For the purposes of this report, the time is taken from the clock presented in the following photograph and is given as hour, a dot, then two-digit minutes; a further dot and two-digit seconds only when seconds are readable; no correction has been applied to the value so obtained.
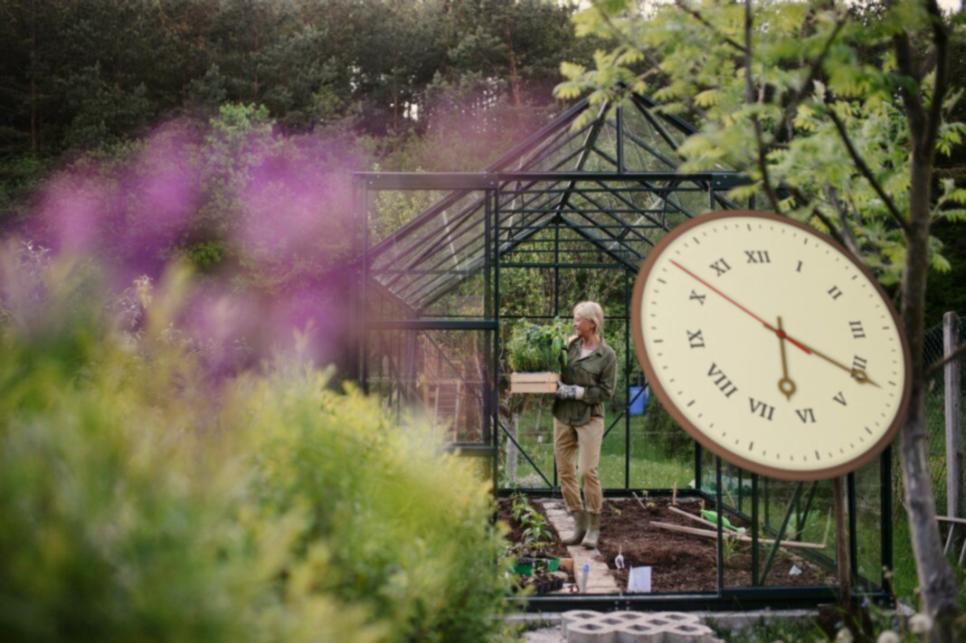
6.20.52
